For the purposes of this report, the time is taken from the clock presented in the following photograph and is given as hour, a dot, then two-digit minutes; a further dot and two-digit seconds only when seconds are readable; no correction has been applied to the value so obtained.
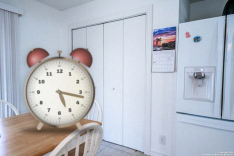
5.17
